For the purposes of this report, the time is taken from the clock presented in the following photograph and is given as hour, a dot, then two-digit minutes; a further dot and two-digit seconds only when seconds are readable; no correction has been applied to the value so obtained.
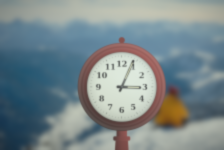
3.04
